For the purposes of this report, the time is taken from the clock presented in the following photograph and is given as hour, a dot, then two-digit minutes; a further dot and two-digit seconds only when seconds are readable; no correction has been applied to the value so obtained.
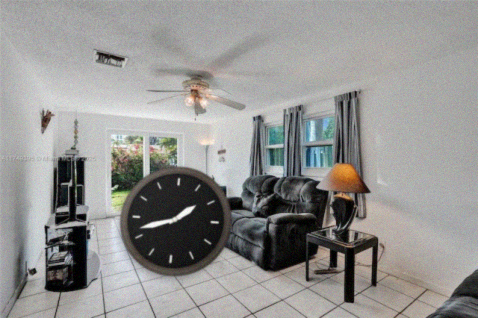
1.42
